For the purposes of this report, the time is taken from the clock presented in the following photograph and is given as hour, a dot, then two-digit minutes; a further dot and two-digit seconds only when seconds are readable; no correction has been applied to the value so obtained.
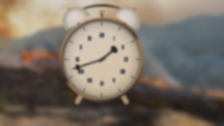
1.42
